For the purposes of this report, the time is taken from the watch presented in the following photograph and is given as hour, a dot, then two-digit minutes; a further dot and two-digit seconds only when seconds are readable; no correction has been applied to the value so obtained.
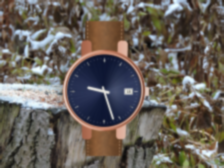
9.27
